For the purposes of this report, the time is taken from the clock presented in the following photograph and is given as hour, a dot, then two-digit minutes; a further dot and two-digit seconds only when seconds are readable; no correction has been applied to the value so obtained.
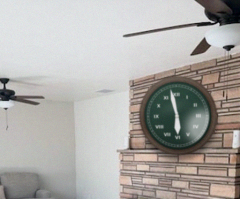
5.58
